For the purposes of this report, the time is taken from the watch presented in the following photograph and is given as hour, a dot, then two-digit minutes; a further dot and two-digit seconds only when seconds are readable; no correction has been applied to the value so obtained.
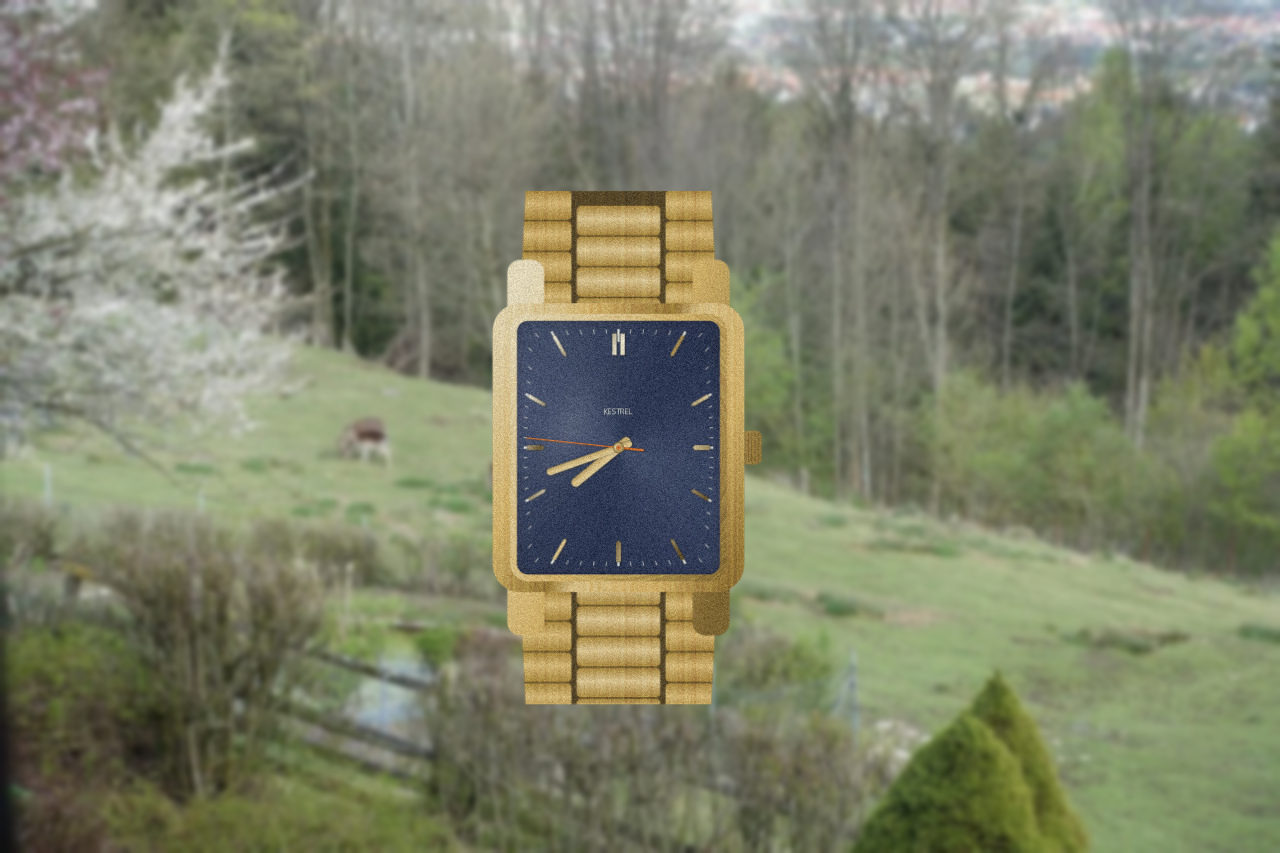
7.41.46
